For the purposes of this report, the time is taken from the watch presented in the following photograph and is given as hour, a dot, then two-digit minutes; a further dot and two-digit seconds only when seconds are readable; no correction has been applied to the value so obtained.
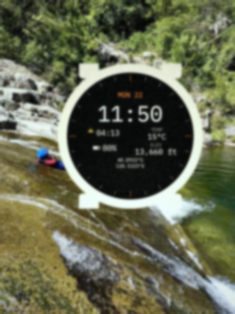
11.50
